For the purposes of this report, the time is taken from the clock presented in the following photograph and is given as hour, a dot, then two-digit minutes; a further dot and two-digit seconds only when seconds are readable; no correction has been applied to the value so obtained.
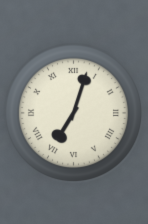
7.03
